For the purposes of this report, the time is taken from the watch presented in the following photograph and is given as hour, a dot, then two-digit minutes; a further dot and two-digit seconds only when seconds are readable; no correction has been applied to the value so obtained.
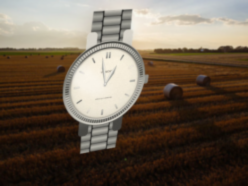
12.58
